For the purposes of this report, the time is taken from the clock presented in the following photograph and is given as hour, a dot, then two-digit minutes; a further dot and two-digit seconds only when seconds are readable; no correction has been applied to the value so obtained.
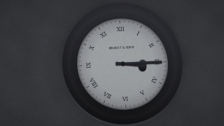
3.15
